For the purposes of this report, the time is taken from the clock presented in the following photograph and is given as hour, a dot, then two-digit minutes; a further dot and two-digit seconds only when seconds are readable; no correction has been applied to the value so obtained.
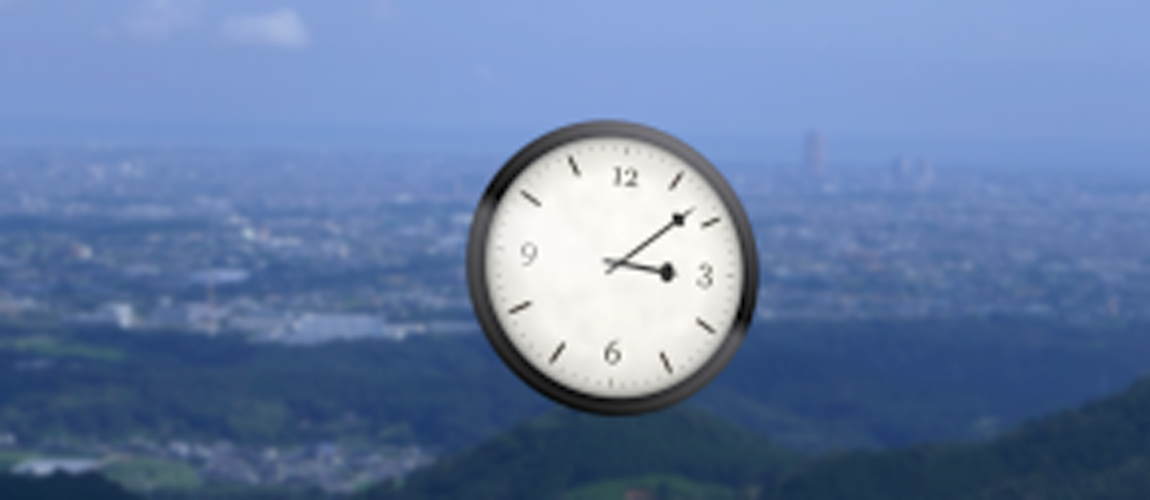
3.08
